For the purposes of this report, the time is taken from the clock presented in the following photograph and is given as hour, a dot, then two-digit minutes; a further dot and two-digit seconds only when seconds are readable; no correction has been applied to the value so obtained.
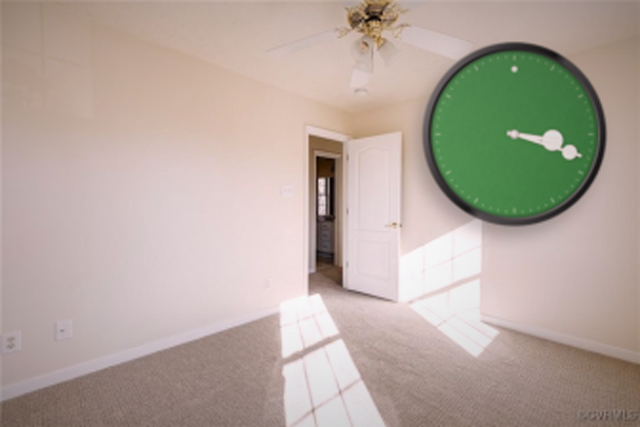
3.18
